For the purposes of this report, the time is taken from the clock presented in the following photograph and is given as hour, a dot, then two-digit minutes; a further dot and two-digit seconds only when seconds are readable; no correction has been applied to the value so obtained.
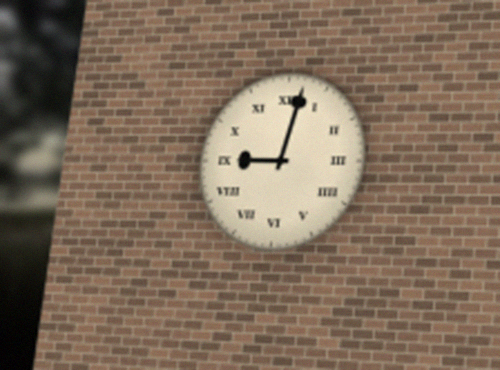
9.02
